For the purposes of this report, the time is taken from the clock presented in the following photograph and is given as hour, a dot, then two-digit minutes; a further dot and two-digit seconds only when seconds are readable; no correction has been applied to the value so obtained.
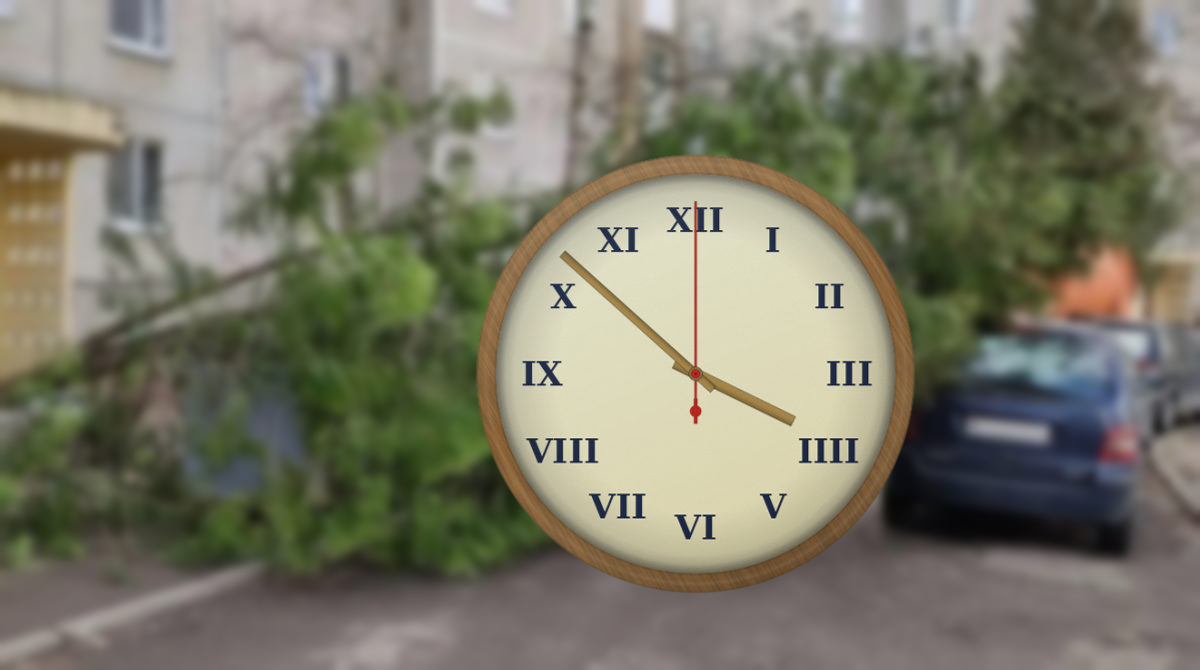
3.52.00
